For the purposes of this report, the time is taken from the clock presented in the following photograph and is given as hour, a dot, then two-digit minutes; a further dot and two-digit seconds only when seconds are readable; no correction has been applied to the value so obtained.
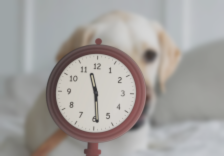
11.29
